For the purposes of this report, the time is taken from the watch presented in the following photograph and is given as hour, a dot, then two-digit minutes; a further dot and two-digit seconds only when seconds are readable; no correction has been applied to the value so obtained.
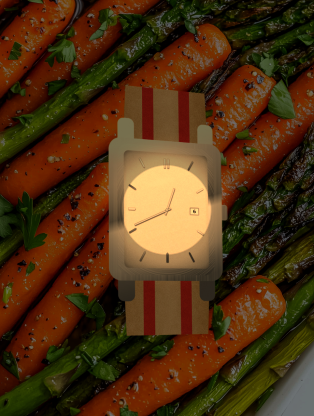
12.41
